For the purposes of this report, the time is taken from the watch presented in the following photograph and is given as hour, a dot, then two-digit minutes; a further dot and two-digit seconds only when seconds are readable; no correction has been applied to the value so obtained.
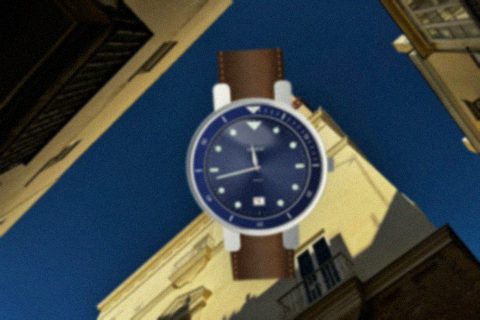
11.43
